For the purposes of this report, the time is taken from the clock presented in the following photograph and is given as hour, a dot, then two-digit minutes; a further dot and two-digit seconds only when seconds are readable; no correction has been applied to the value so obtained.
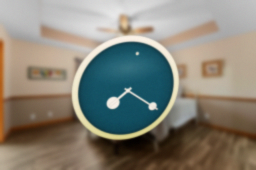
7.19
